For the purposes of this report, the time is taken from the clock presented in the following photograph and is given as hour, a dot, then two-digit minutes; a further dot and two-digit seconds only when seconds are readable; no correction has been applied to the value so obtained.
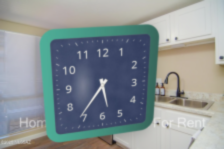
5.36
